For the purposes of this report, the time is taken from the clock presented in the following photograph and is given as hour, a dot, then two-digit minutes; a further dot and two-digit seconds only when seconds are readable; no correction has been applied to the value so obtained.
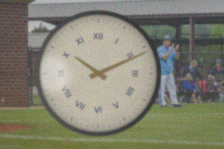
10.11
